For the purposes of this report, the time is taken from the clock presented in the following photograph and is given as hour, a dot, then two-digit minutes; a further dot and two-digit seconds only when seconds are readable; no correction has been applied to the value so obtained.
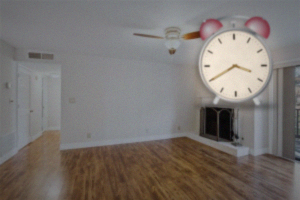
3.40
